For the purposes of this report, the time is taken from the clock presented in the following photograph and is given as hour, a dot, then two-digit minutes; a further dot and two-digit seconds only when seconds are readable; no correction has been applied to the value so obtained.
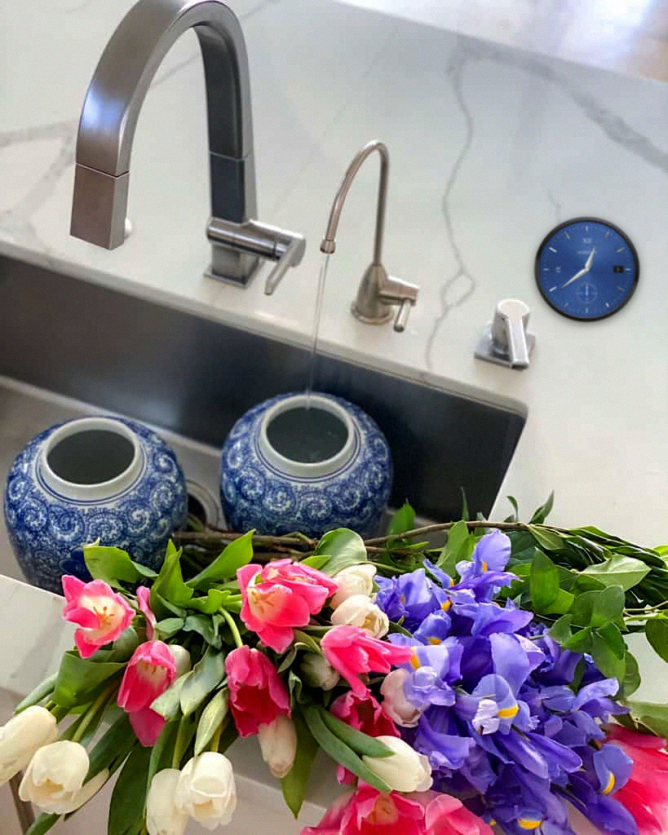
12.39
